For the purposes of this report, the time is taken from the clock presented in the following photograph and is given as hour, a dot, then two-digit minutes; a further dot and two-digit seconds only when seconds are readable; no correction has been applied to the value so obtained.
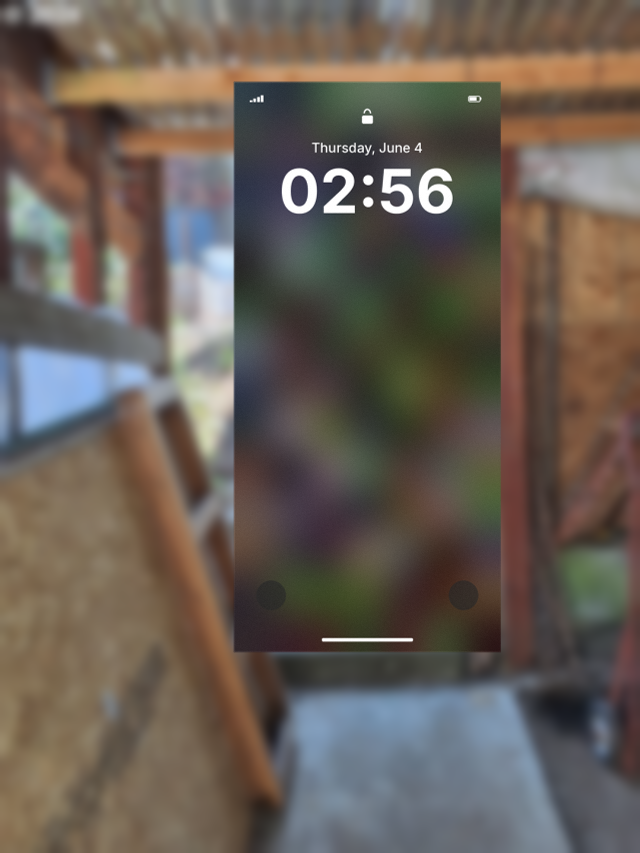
2.56
